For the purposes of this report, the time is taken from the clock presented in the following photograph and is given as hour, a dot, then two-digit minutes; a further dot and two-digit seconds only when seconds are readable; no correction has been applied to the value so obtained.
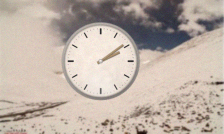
2.09
